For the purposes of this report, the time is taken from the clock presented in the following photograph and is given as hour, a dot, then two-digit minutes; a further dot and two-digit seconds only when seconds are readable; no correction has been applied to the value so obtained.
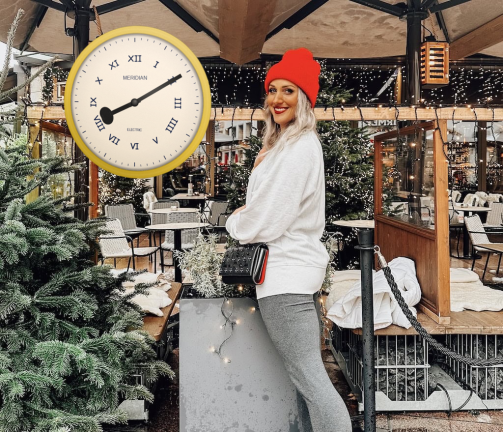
8.10
